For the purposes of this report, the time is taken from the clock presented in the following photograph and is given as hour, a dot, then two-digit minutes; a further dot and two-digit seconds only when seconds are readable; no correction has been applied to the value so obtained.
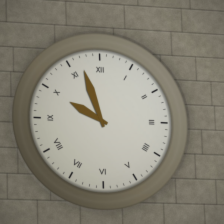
9.57
